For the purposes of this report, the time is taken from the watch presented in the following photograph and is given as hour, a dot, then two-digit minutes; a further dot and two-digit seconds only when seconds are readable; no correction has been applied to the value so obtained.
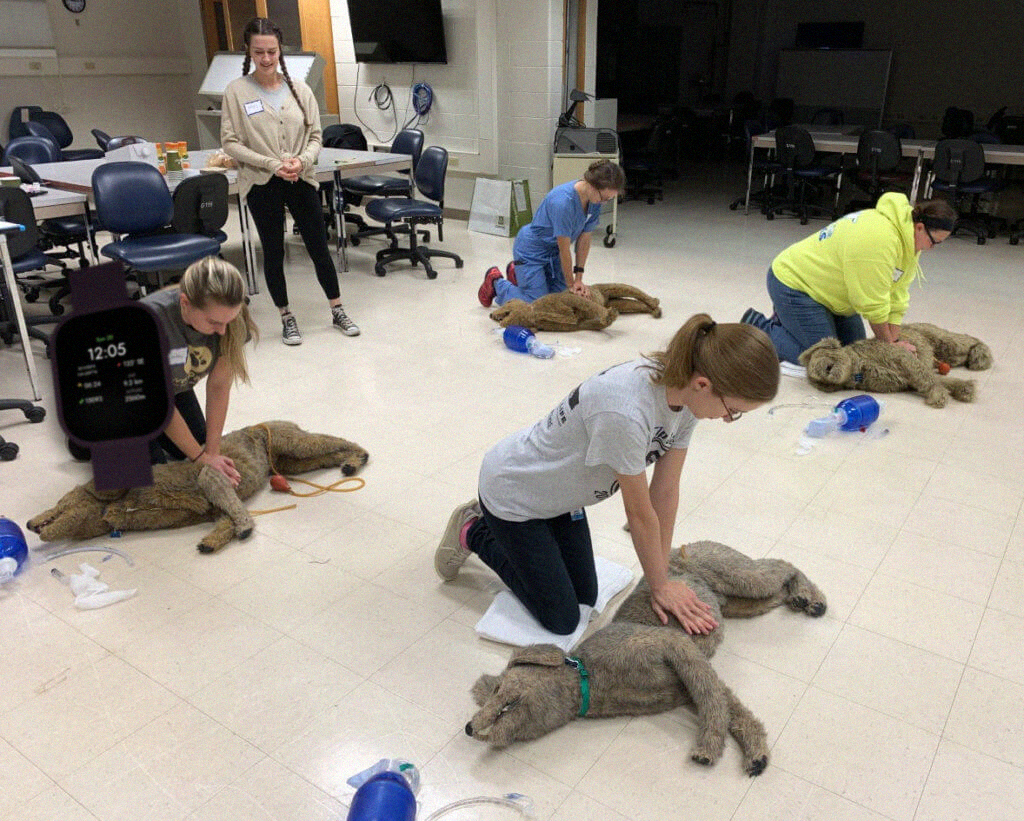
12.05
